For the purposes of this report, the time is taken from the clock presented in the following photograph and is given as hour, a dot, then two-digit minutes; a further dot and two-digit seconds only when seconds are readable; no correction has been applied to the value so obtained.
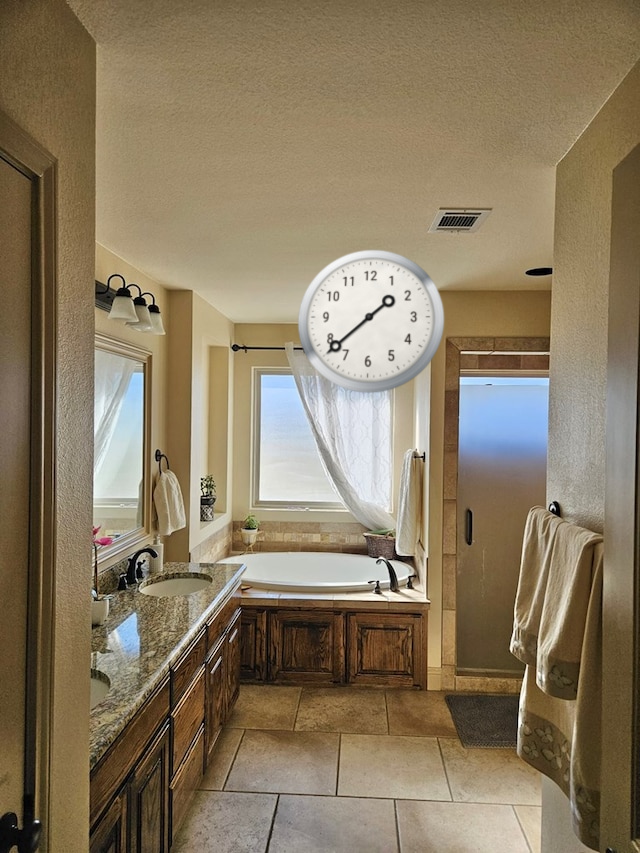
1.38
